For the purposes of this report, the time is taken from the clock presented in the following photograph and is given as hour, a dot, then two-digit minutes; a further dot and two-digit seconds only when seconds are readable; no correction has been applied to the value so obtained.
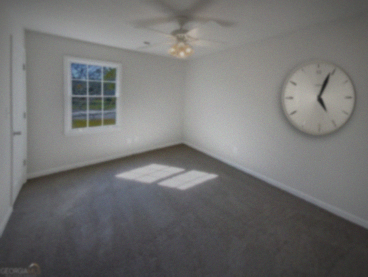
5.04
